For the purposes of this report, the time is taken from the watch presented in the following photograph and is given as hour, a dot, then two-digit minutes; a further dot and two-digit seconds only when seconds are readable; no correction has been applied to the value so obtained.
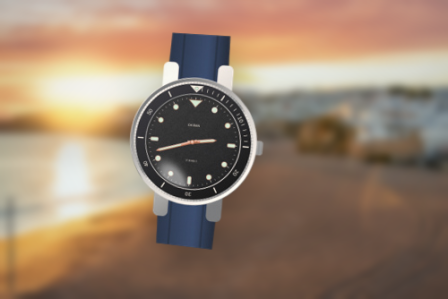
2.42
